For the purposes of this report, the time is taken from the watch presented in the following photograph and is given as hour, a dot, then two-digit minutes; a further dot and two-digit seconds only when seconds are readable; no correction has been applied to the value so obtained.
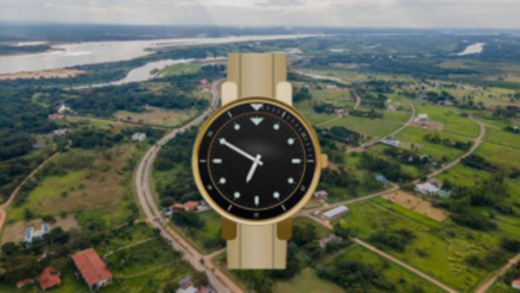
6.50
